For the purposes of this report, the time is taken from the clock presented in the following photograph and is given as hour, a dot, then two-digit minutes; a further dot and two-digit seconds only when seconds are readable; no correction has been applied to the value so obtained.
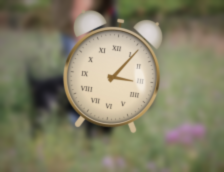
3.06
